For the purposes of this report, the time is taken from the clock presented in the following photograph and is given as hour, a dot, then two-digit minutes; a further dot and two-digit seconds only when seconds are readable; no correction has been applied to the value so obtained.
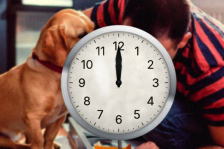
12.00
